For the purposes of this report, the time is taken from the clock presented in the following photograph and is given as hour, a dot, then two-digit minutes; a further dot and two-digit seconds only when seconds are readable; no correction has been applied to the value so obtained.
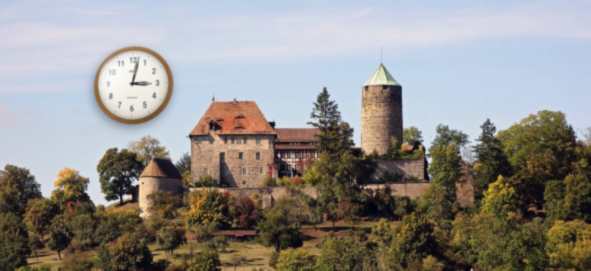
3.02
